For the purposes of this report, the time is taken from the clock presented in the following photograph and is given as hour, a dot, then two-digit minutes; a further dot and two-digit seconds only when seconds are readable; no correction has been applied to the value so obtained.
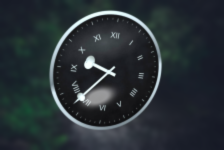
9.37
